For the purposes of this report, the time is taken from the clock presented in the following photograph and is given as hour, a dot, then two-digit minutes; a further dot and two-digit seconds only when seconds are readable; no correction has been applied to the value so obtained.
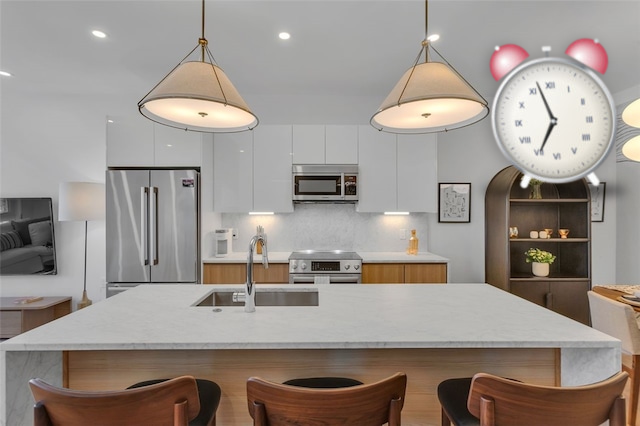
6.57
